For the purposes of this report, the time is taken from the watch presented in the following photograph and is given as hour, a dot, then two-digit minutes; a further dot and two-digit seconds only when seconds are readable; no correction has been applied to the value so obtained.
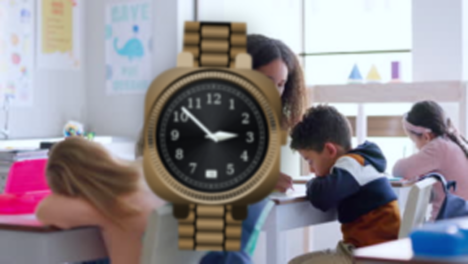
2.52
